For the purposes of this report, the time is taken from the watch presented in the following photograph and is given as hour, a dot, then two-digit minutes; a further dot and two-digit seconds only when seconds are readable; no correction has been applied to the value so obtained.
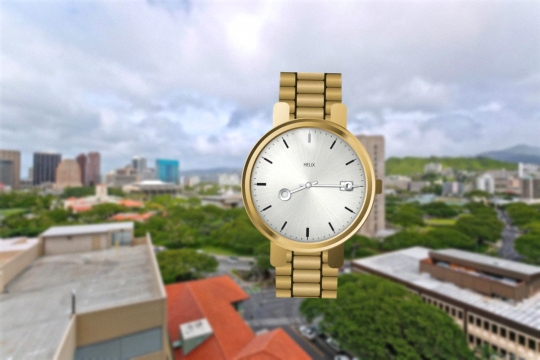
8.15
